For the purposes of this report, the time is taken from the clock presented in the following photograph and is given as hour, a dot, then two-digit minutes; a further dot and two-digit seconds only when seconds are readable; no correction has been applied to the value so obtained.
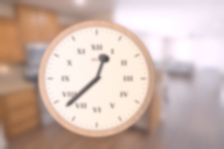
12.38
